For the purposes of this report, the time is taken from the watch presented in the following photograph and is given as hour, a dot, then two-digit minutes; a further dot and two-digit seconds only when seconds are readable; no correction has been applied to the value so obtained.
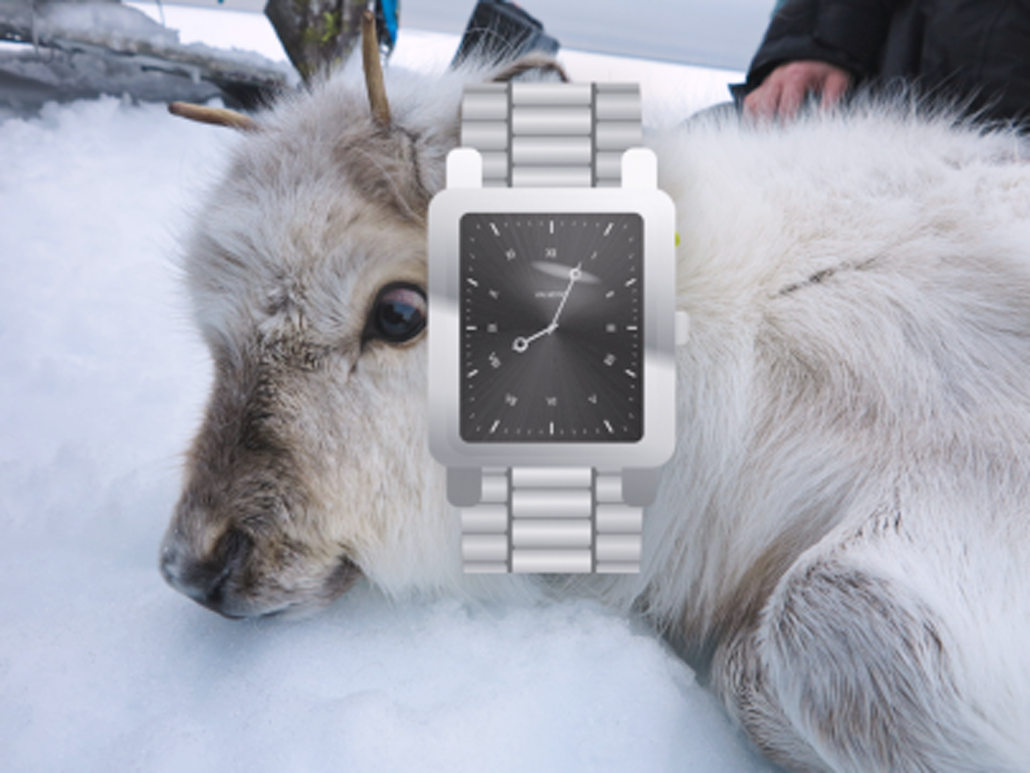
8.04
